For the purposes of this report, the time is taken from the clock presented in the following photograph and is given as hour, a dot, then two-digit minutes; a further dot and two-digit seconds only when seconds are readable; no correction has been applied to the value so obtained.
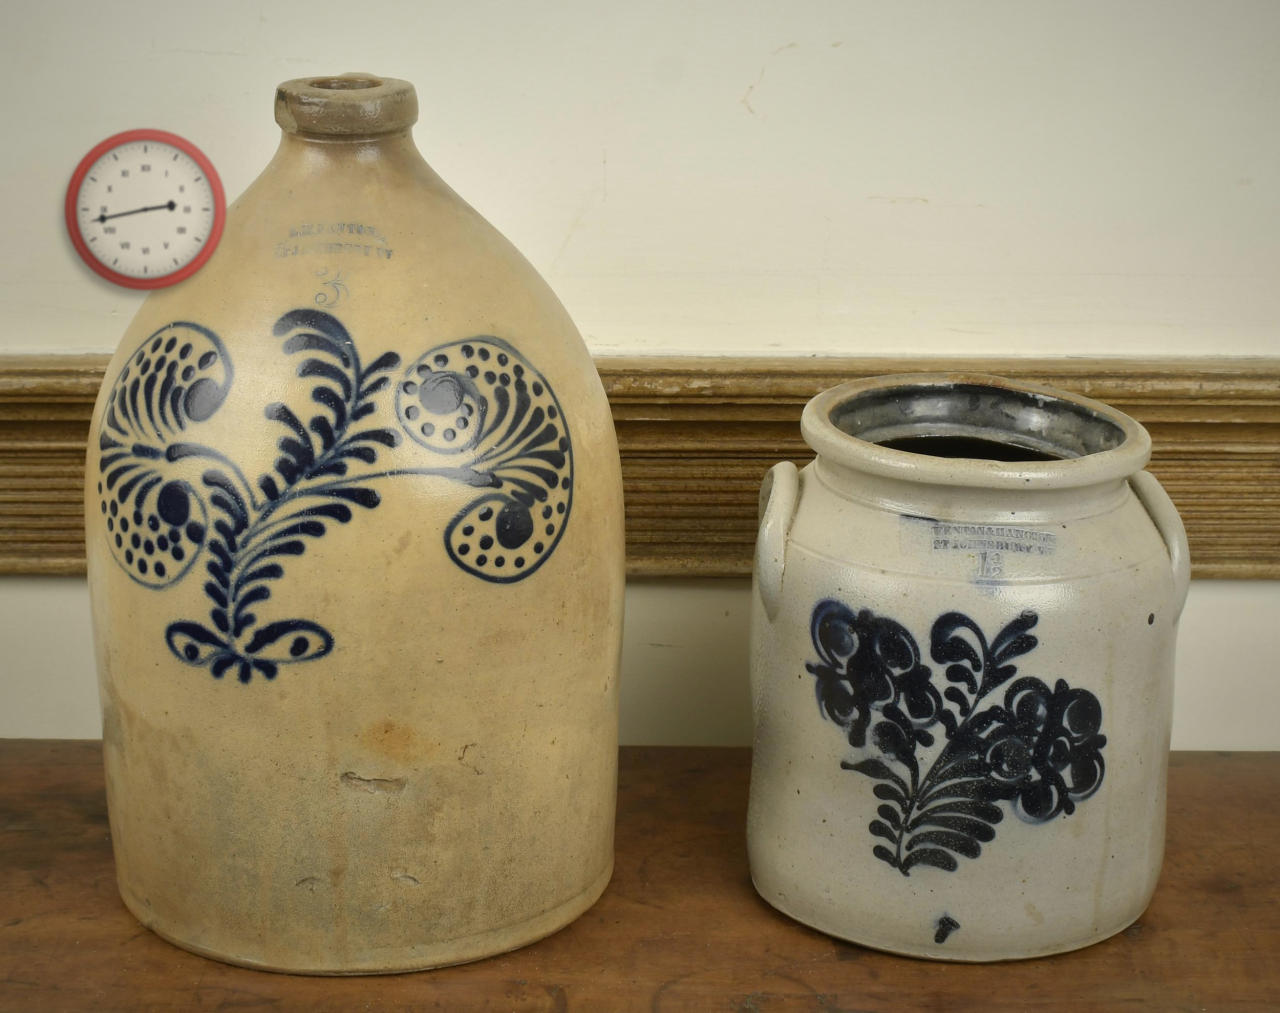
2.43
